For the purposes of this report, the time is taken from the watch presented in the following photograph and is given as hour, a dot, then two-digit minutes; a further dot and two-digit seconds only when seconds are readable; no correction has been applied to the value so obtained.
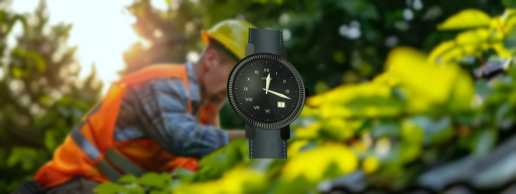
12.18
